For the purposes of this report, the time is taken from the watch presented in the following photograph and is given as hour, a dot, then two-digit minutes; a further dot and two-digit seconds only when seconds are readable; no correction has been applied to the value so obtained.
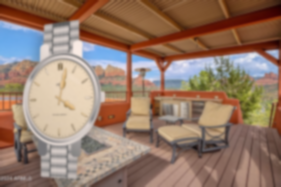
4.02
